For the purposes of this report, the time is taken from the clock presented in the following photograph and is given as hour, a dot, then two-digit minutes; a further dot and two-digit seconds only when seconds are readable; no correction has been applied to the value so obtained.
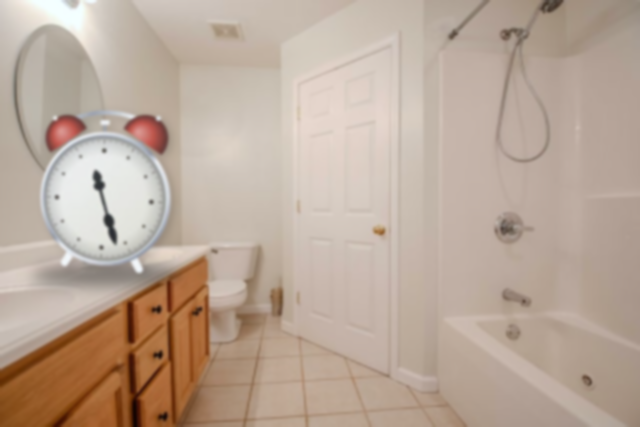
11.27
